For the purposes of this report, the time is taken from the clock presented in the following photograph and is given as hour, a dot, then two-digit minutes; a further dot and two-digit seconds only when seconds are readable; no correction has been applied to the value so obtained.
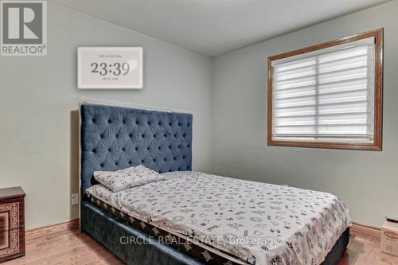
23.39
